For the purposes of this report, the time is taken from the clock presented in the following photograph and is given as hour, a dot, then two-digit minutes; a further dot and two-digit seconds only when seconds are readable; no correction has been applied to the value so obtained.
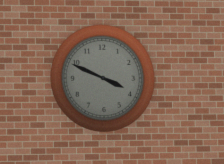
3.49
